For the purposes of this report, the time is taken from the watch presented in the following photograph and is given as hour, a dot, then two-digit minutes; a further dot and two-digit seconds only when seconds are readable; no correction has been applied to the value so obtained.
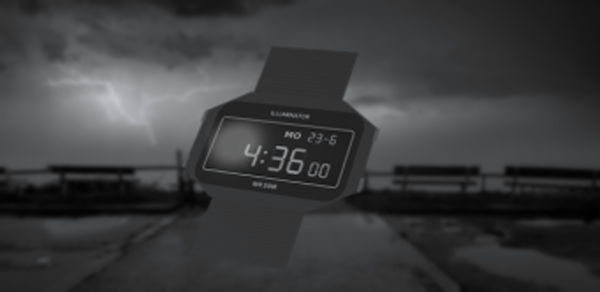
4.36.00
